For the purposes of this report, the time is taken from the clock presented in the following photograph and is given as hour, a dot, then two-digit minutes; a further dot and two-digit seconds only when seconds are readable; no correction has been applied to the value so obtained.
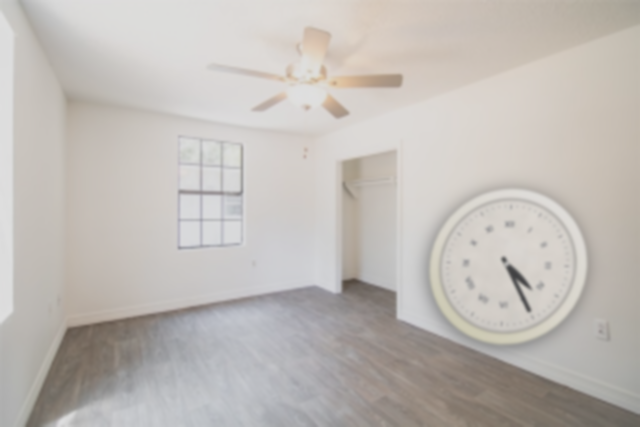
4.25
